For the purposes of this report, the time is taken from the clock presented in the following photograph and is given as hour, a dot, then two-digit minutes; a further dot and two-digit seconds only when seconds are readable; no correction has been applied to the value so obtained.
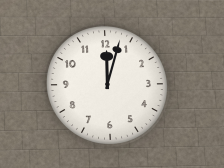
12.03
